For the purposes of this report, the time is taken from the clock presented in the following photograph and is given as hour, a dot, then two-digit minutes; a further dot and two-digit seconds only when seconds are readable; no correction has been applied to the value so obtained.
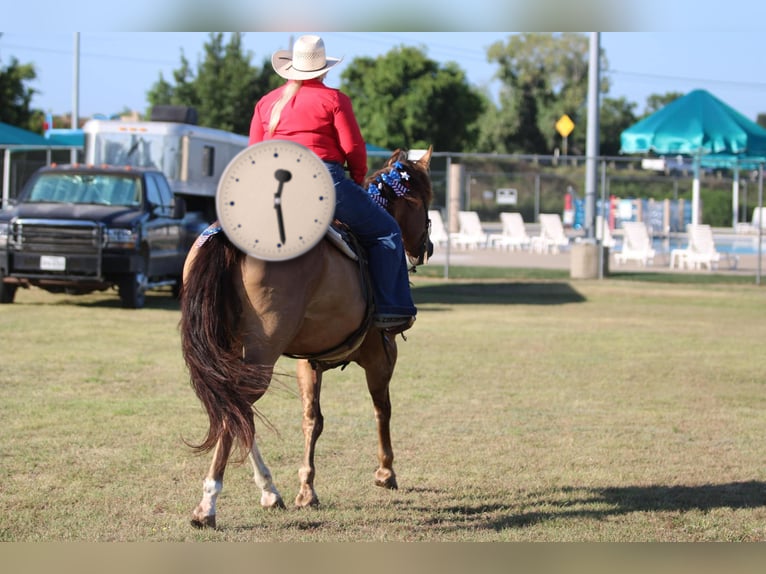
12.29
